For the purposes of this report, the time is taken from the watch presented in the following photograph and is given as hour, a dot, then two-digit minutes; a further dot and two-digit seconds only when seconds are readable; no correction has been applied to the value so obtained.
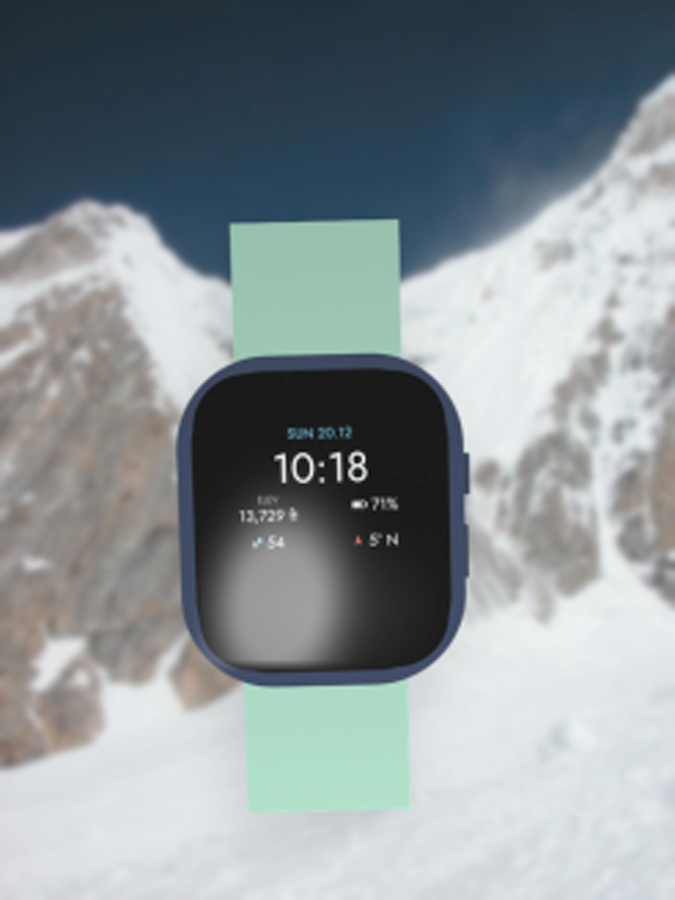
10.18
